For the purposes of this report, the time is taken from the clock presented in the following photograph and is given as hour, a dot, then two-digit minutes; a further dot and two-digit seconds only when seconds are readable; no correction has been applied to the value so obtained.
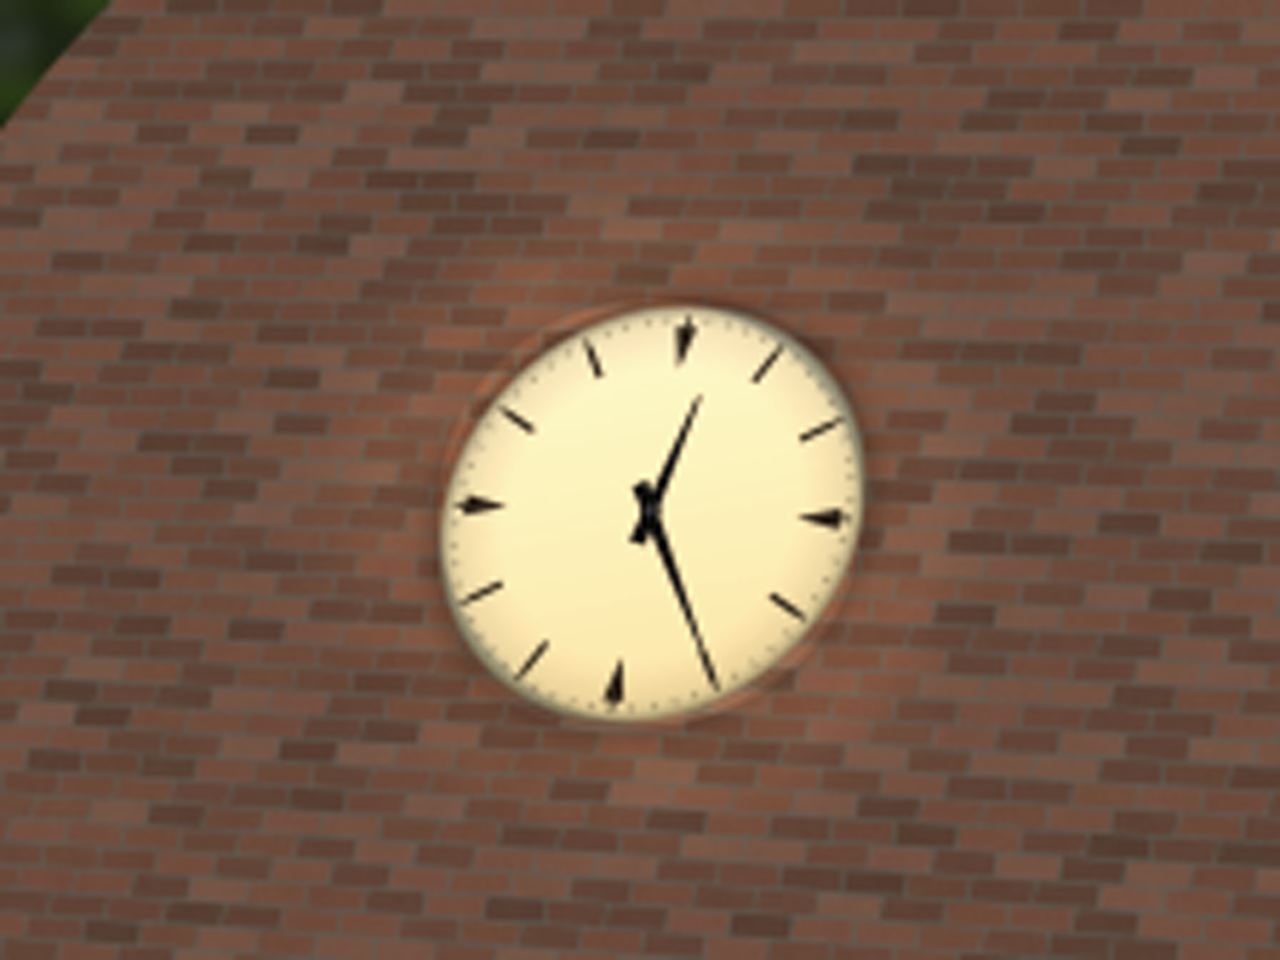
12.25
